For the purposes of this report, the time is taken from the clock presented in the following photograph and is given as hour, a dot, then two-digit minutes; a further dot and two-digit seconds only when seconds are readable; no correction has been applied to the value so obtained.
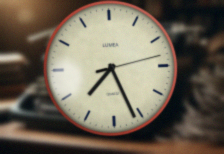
7.26.13
